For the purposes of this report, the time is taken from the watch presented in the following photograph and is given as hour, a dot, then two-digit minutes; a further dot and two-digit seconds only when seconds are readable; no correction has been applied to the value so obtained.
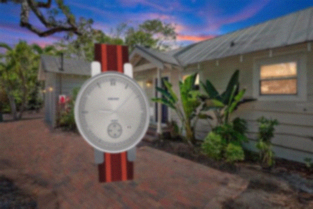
9.08
